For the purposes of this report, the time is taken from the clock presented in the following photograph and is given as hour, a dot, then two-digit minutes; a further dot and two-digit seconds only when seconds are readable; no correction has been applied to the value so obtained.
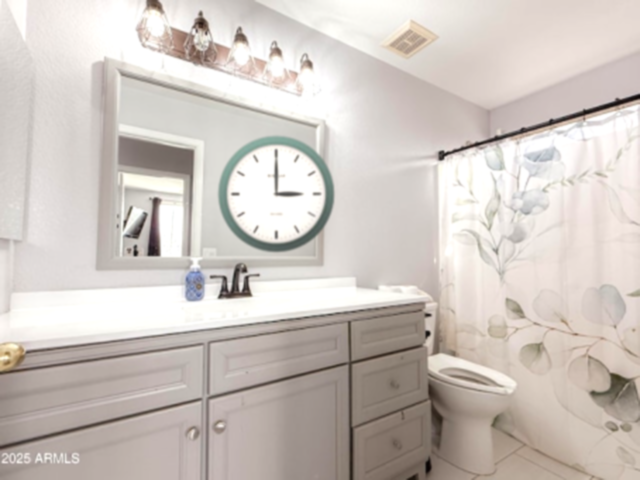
3.00
